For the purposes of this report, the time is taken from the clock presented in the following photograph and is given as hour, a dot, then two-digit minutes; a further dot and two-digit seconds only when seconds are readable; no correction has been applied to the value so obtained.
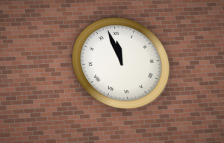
11.58
